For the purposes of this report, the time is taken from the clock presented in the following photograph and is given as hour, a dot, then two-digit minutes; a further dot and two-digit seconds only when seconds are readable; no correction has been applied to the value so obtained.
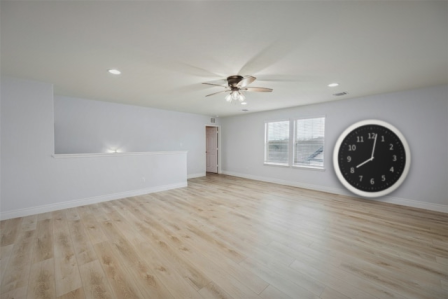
8.02
